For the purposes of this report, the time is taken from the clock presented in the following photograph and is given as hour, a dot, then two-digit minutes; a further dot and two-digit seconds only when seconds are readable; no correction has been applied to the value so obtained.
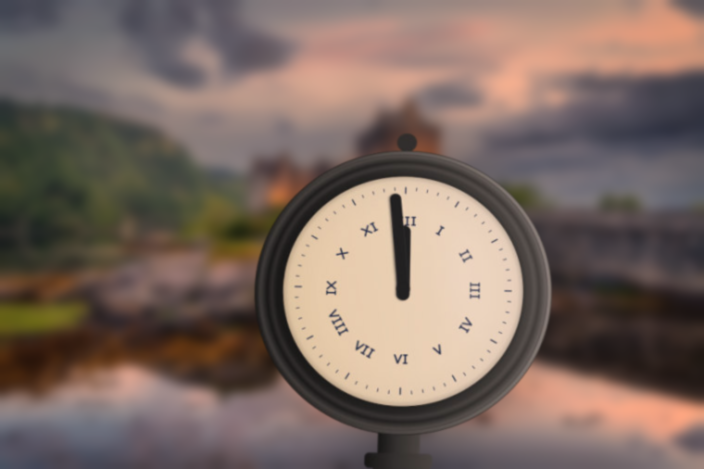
11.59
